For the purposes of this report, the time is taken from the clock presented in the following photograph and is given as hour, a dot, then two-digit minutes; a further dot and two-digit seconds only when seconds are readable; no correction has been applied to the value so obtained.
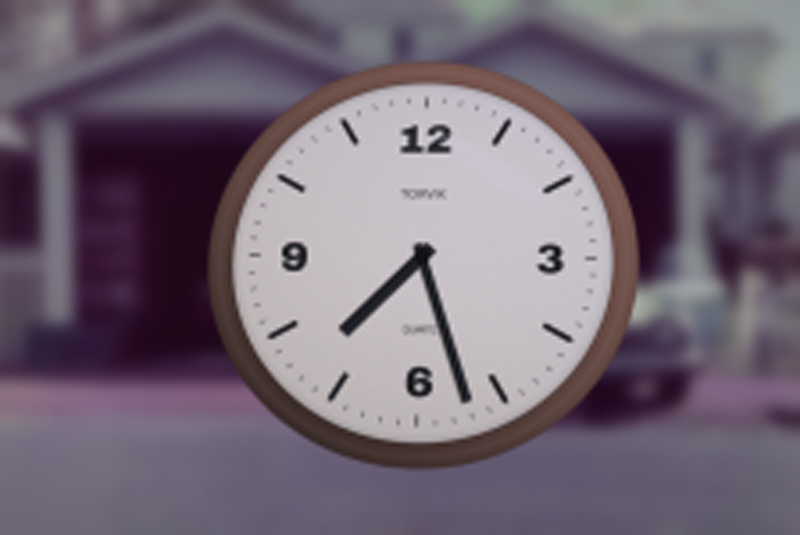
7.27
